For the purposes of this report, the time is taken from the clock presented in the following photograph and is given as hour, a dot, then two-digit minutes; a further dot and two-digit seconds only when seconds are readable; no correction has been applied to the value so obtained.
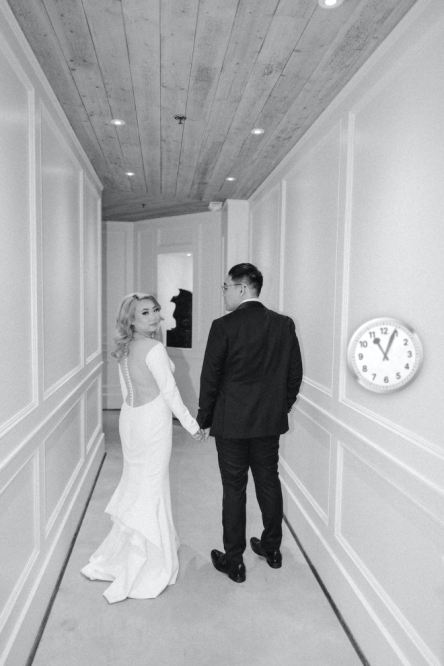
11.04
